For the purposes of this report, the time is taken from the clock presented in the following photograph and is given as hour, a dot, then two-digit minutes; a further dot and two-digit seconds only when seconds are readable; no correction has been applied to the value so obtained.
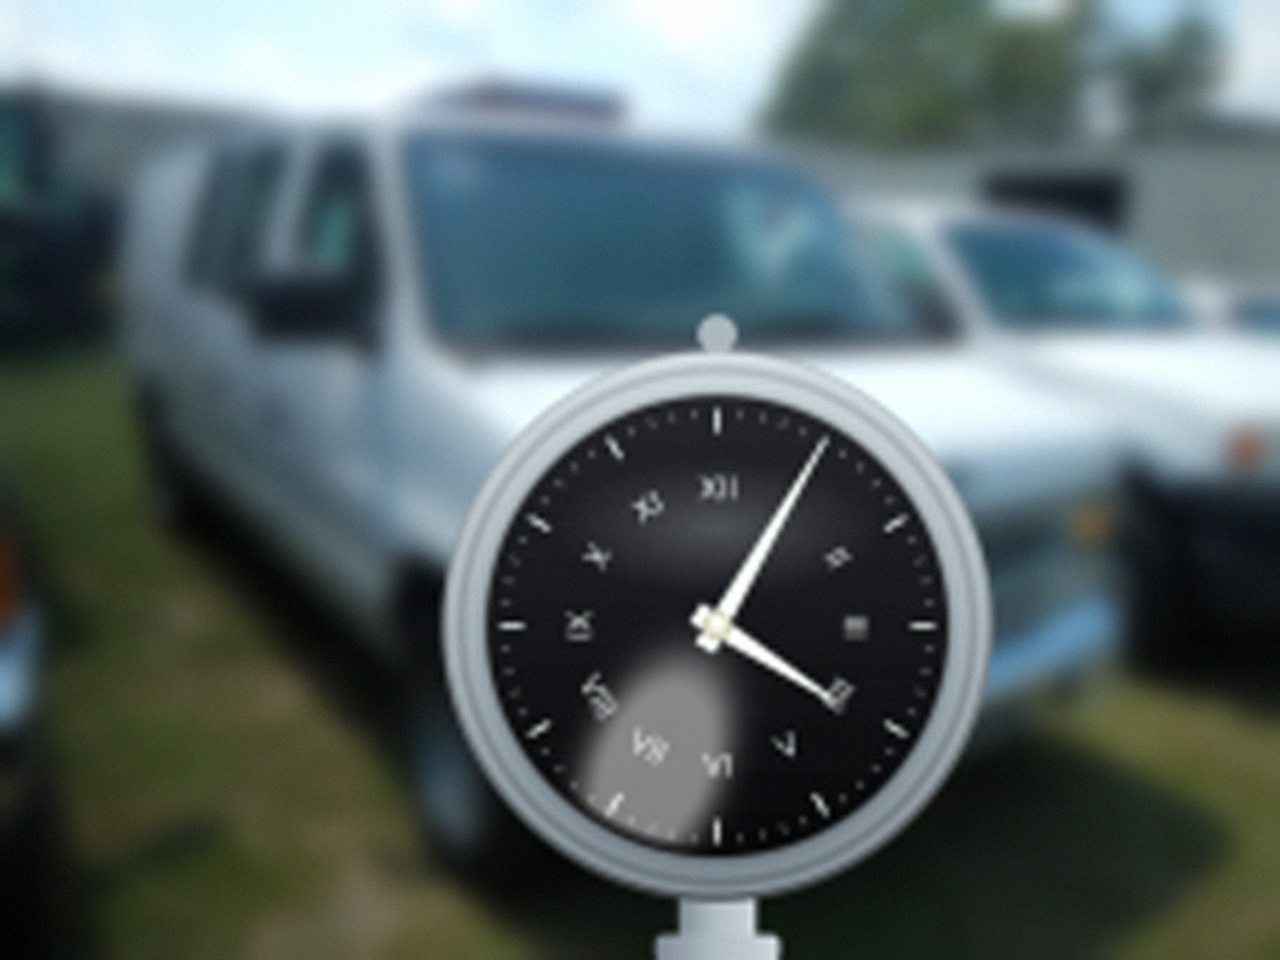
4.05
